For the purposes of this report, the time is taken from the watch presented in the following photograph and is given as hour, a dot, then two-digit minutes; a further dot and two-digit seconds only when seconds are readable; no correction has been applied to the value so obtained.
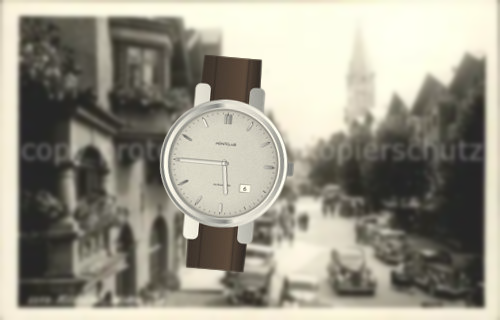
5.45
